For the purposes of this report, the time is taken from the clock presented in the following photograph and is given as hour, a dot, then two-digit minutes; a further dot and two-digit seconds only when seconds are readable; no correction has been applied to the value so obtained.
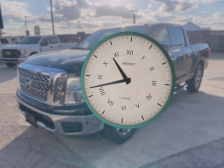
10.42
